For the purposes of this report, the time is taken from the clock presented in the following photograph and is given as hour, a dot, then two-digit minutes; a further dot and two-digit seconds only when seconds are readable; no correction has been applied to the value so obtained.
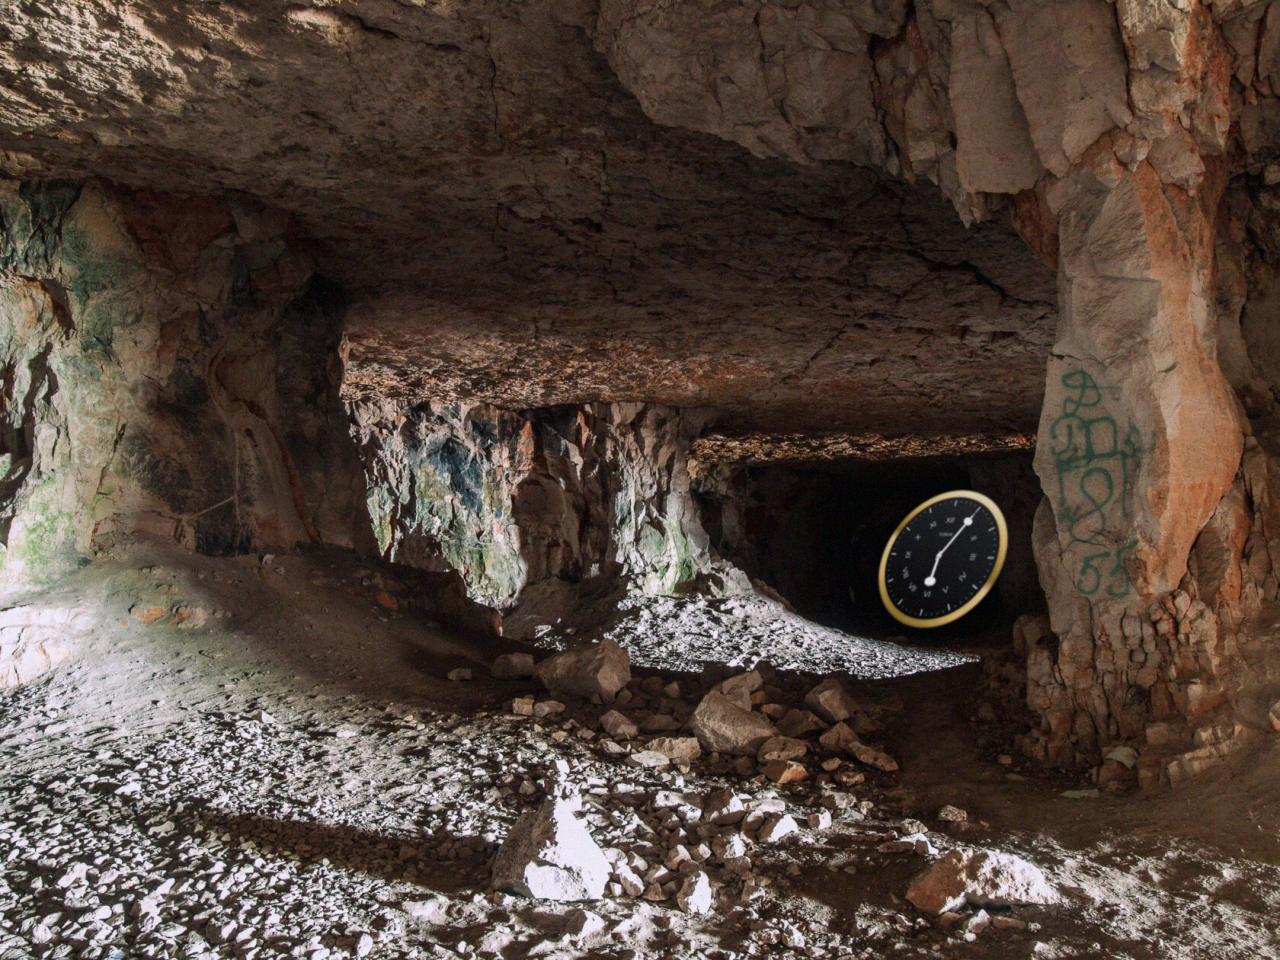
6.05
